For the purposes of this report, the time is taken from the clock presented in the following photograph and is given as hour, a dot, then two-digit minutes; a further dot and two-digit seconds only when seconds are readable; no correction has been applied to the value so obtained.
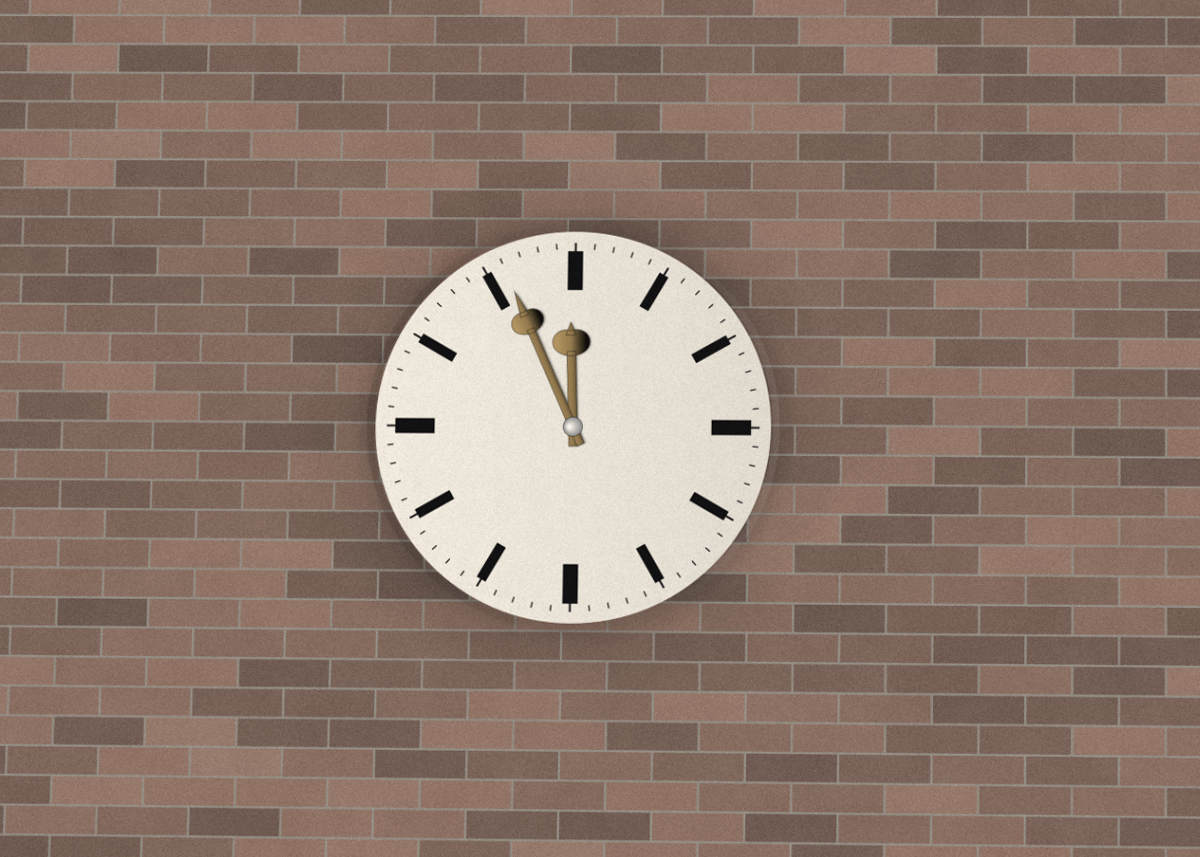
11.56
